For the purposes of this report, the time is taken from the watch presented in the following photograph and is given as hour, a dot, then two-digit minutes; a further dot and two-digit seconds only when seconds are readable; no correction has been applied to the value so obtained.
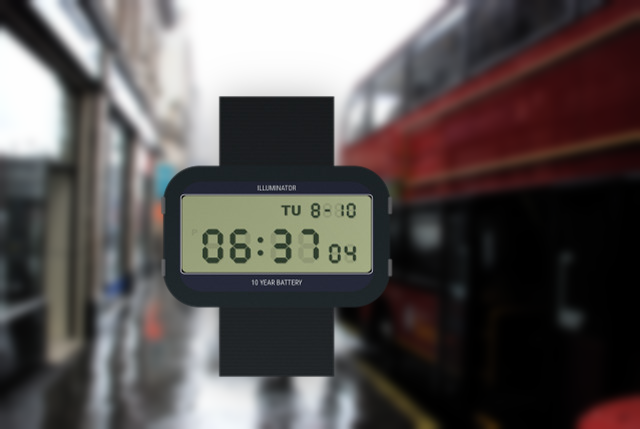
6.37.04
